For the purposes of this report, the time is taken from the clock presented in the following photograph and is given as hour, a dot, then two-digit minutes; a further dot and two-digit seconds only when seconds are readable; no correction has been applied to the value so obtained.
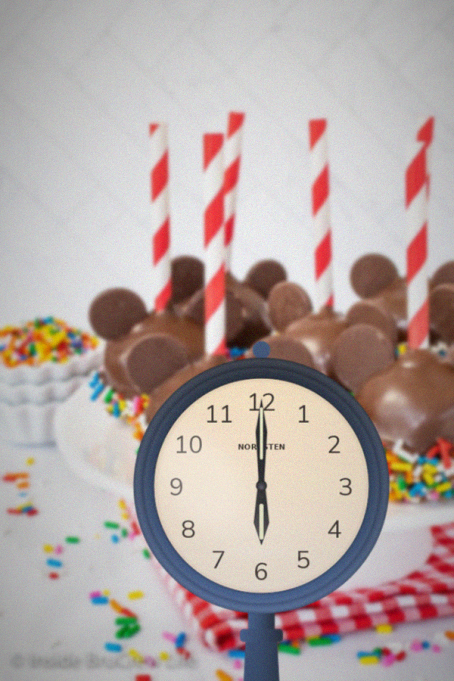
6.00
